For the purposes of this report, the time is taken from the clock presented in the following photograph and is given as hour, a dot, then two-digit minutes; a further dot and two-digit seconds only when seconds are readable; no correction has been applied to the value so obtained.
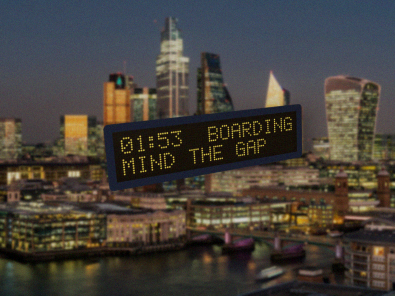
1.53
